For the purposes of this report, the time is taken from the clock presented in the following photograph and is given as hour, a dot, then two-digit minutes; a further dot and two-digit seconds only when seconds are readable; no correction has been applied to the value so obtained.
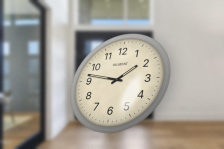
1.47
